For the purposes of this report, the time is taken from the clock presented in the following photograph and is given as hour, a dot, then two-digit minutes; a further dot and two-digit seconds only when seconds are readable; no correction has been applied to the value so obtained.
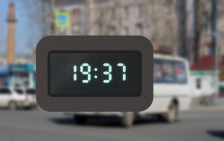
19.37
